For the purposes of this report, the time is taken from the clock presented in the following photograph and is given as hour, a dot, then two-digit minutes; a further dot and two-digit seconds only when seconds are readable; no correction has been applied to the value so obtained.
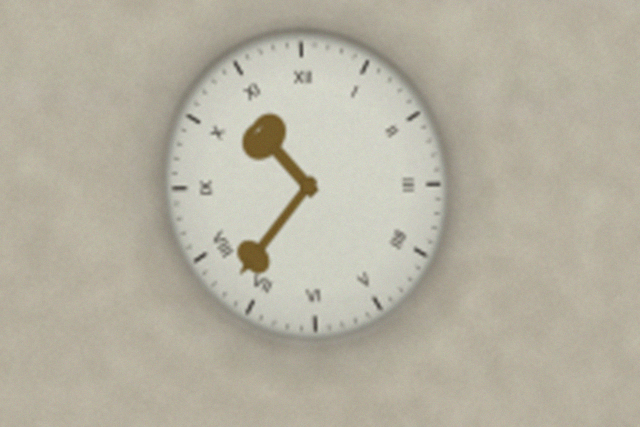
10.37
